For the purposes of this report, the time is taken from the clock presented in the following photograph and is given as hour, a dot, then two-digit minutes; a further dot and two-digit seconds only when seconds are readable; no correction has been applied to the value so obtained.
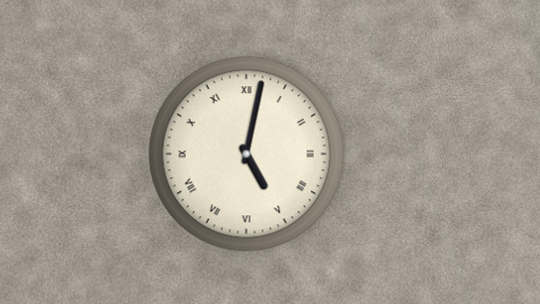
5.02
